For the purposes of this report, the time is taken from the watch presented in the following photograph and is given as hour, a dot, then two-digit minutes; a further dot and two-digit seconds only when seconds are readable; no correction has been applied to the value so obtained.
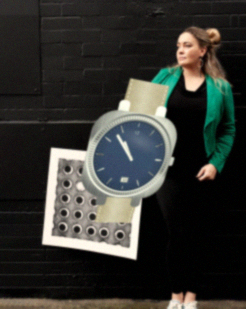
10.53
